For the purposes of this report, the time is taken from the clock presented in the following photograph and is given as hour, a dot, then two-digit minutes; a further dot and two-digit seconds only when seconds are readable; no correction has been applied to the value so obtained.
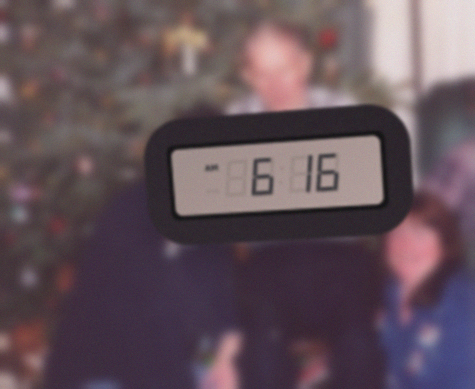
6.16
